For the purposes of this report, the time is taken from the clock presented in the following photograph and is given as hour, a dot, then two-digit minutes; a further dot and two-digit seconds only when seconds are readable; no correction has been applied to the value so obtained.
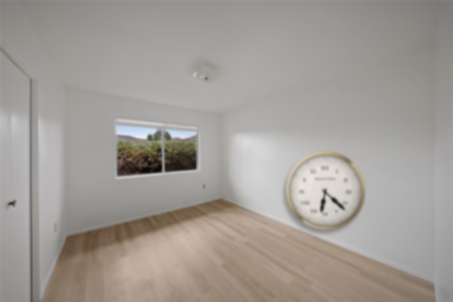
6.22
